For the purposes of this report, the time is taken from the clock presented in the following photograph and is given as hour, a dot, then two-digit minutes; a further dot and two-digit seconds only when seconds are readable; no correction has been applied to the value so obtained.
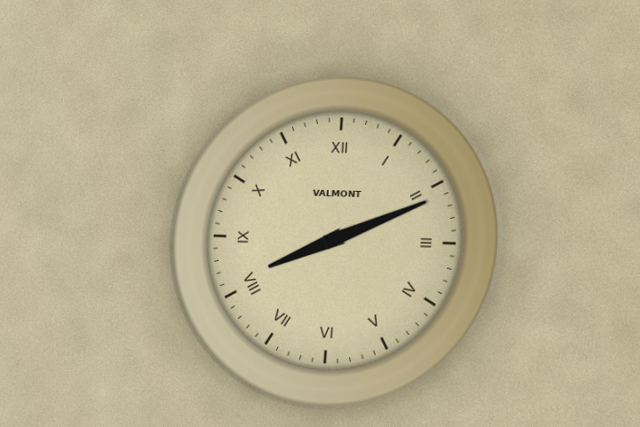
8.11
